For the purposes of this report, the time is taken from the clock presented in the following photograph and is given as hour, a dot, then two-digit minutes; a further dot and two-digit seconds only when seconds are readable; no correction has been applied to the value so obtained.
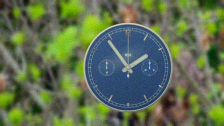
1.54
